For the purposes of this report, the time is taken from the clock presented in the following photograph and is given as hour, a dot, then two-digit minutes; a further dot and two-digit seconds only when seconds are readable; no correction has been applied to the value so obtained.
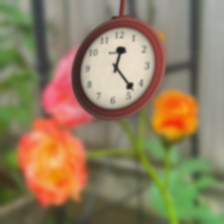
12.23
